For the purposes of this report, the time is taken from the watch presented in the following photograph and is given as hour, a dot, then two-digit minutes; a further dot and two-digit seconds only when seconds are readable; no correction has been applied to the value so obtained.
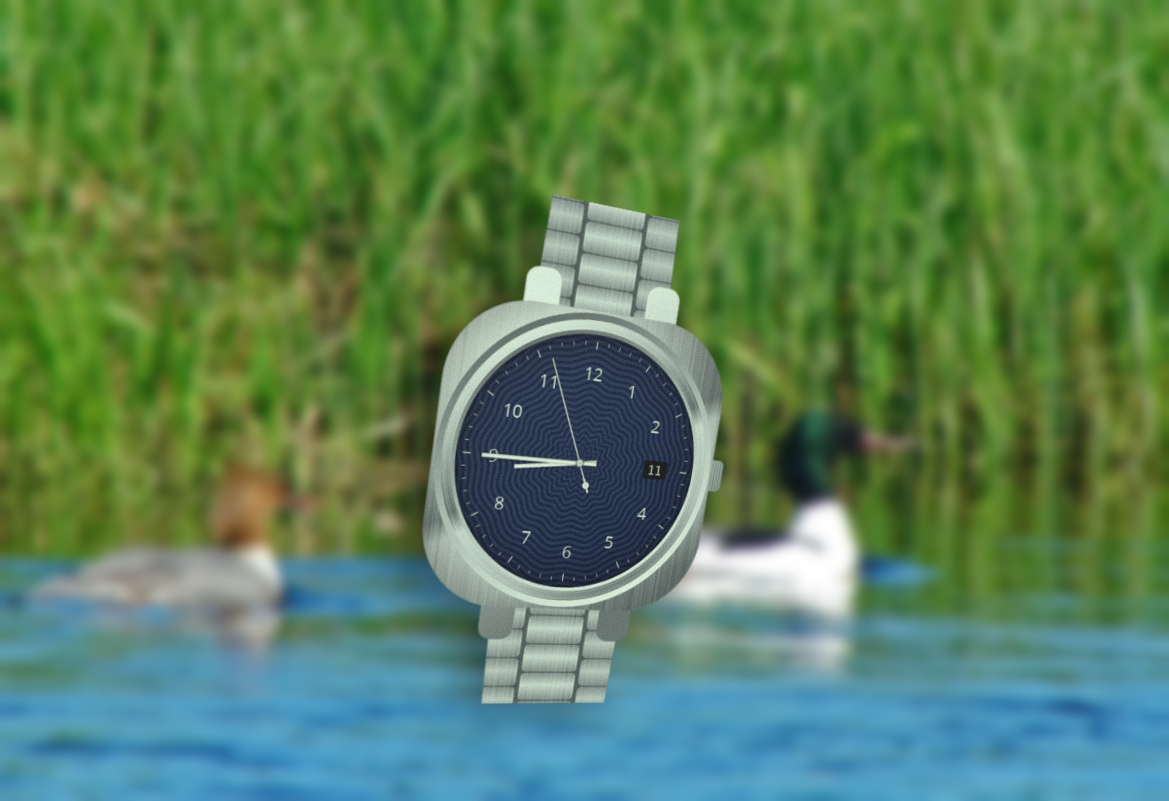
8.44.56
